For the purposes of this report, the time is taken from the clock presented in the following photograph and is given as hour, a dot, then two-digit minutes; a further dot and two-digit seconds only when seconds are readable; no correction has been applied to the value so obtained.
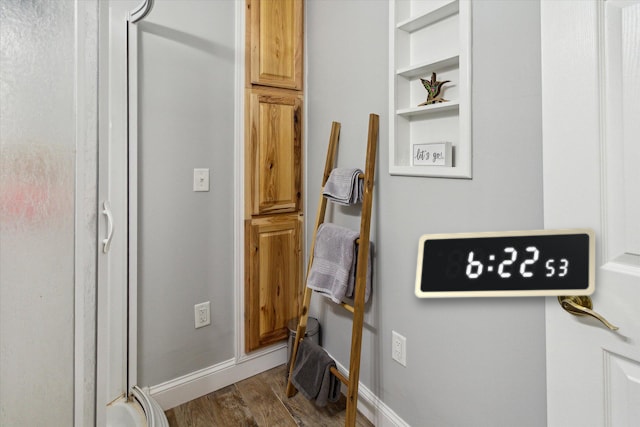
6.22.53
